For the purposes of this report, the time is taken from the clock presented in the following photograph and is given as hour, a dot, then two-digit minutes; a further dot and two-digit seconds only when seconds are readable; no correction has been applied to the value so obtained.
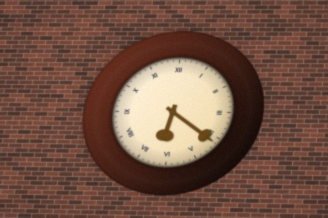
6.21
